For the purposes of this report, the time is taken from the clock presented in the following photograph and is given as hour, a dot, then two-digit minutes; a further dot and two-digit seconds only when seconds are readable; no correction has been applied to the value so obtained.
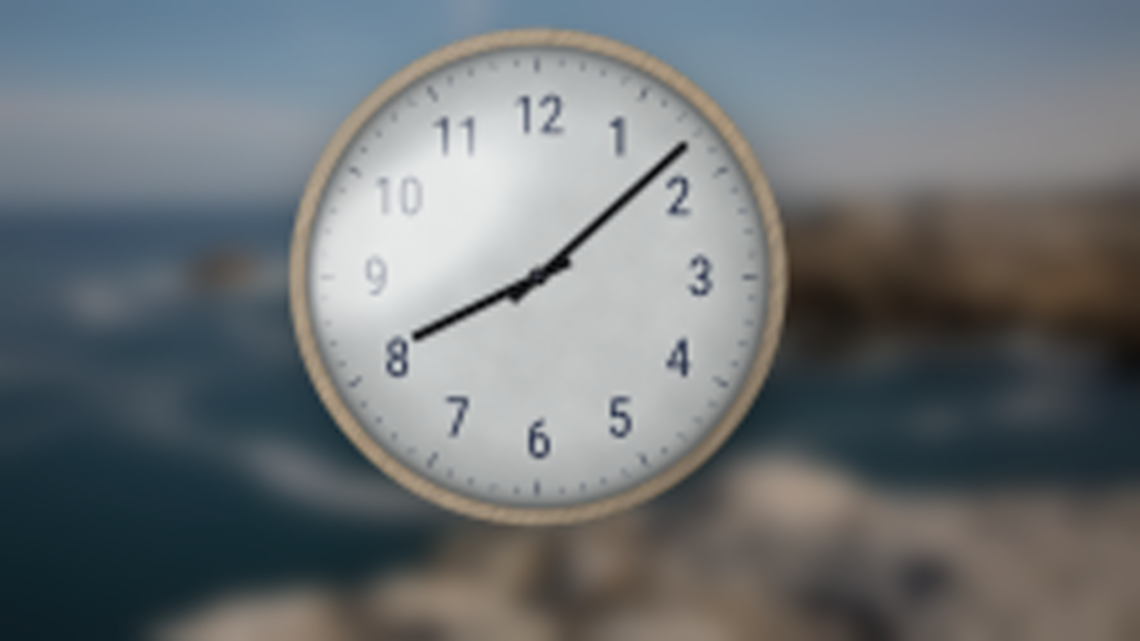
8.08
